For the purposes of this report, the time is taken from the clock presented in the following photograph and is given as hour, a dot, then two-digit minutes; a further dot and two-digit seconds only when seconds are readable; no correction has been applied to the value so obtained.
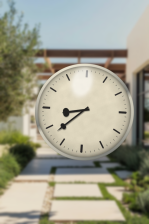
8.38
